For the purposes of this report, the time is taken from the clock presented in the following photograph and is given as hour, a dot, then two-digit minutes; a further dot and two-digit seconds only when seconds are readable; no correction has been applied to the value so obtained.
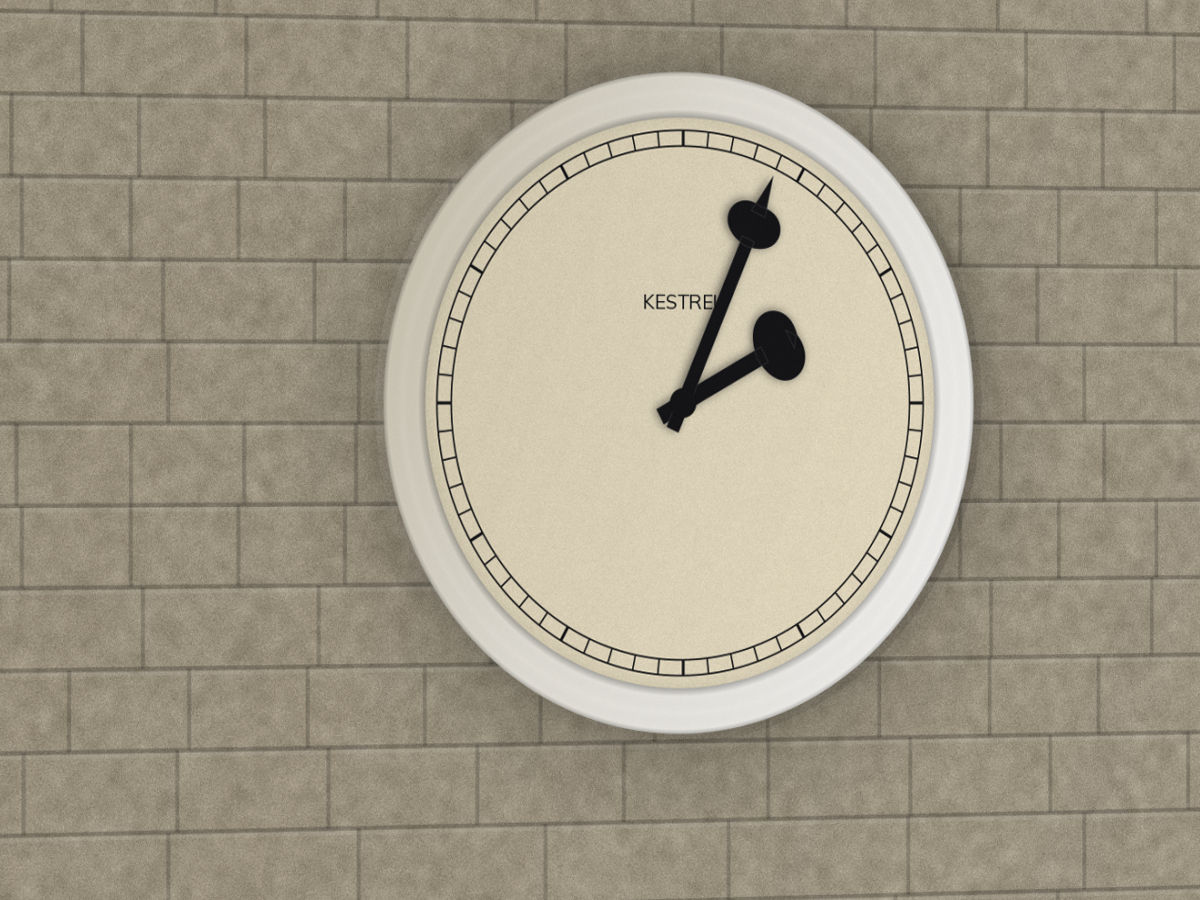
2.04
